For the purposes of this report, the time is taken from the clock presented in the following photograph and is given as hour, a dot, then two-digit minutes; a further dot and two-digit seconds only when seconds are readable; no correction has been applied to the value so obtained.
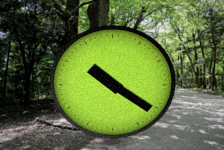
10.21
